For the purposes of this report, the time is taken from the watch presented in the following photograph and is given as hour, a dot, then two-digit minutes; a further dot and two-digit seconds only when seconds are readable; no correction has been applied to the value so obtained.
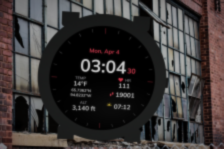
3.04
